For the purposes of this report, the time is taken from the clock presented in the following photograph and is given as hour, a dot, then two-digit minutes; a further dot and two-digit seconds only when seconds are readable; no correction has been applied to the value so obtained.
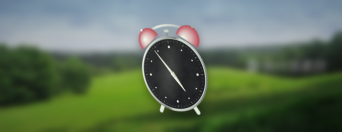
4.54
